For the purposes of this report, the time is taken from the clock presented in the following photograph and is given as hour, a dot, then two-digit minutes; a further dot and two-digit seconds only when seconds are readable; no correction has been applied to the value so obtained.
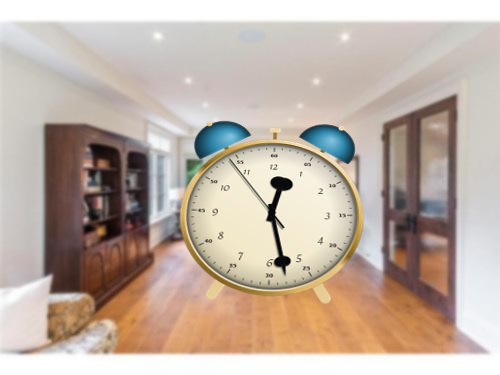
12.27.54
